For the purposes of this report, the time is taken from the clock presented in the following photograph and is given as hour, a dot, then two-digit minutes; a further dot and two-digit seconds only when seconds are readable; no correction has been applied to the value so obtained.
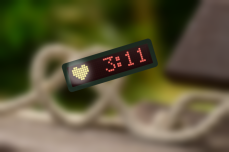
3.11
